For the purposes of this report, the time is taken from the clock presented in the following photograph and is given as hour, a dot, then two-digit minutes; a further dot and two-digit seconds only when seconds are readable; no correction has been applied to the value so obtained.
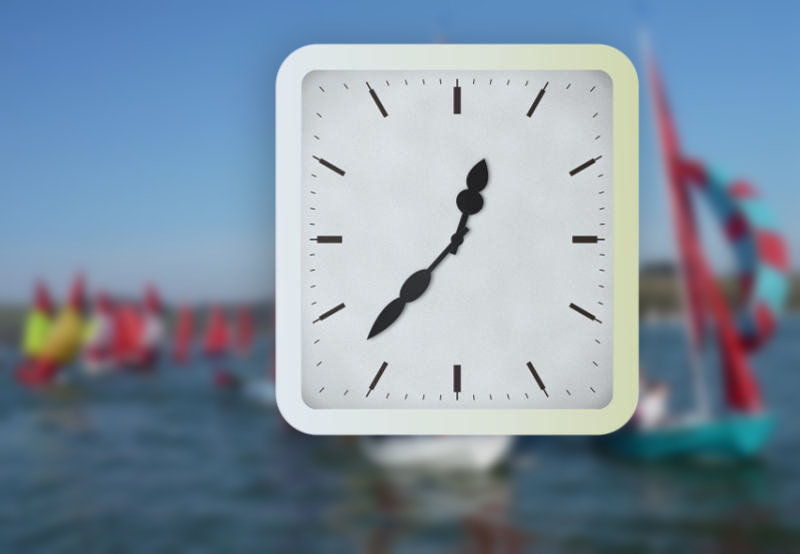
12.37
